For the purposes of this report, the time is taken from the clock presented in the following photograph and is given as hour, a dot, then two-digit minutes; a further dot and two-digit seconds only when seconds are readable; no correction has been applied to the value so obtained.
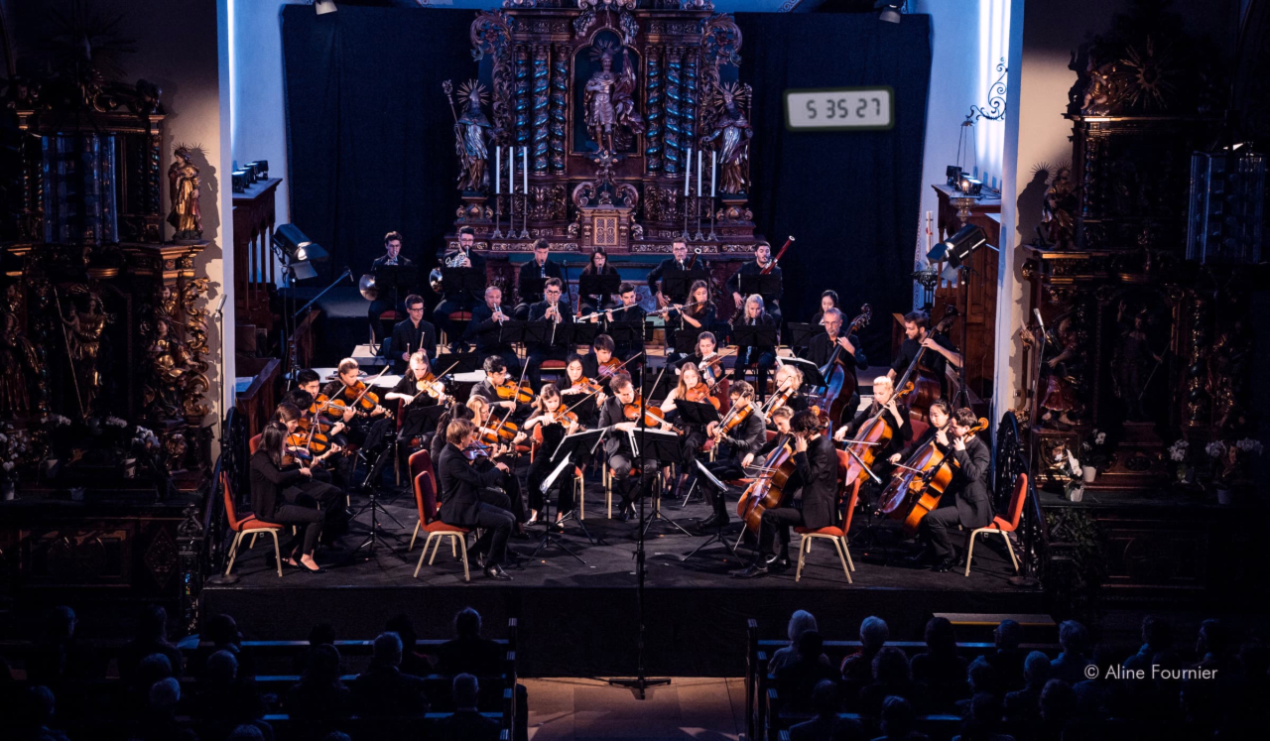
5.35.27
